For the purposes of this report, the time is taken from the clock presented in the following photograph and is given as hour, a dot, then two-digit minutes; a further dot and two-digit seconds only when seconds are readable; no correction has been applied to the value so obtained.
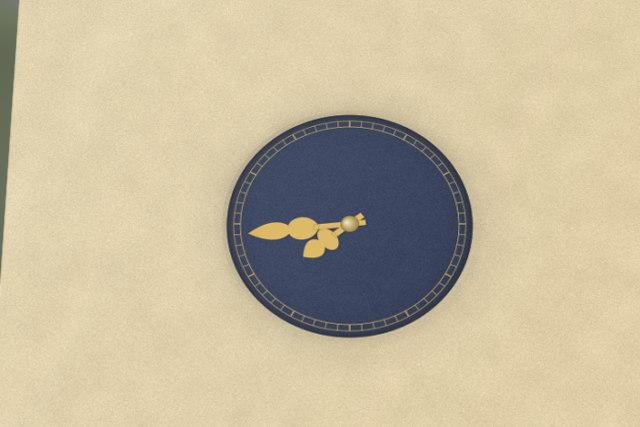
7.44
